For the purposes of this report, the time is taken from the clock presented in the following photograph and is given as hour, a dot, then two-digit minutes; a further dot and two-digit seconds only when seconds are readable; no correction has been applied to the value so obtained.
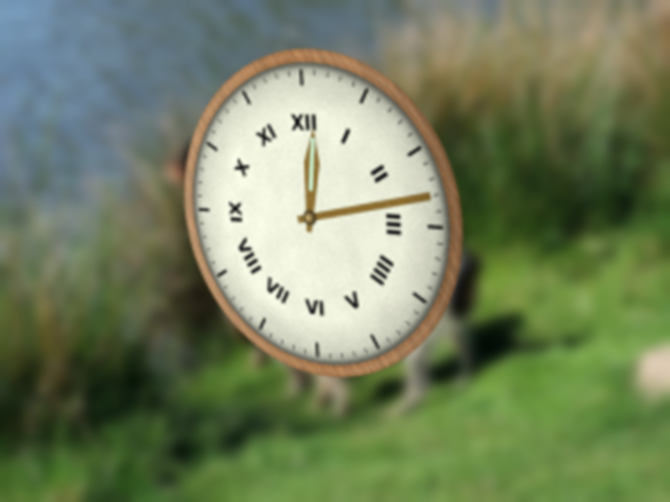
12.13
